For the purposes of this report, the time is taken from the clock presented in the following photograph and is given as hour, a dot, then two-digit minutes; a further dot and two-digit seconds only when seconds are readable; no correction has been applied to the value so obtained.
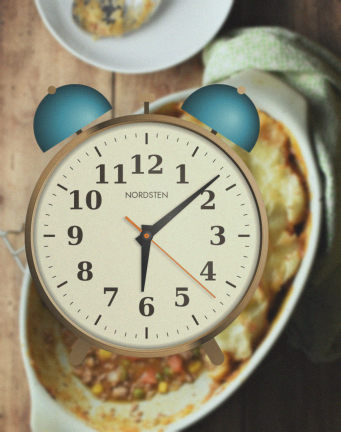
6.08.22
